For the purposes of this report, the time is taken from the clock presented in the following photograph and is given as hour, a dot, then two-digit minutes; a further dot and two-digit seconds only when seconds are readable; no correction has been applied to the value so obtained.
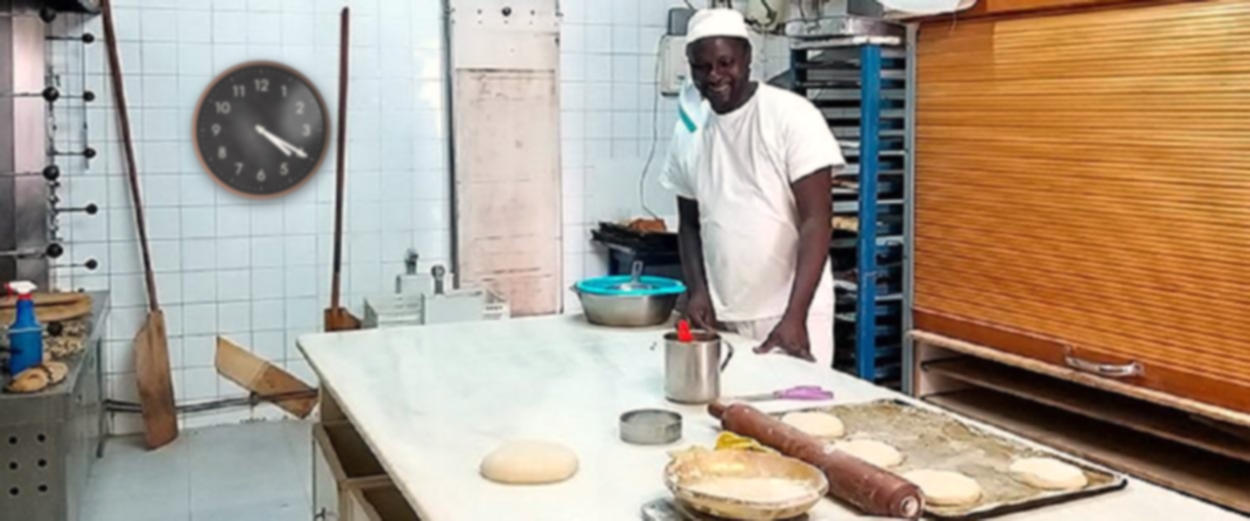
4.20
